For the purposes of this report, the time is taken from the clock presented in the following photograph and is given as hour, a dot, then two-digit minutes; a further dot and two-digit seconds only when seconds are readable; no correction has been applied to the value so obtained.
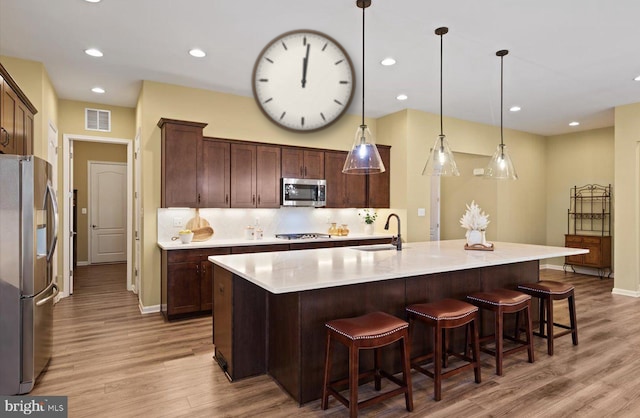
12.01
